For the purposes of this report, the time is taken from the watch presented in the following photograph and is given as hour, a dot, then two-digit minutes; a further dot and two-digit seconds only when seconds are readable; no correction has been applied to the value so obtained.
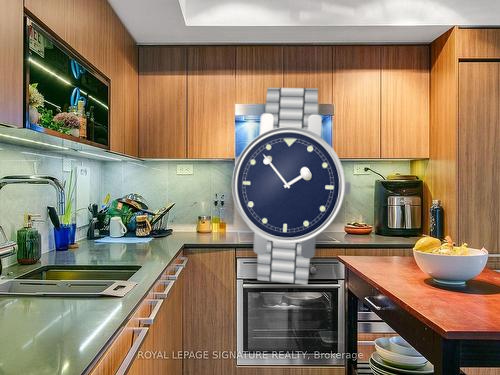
1.53
